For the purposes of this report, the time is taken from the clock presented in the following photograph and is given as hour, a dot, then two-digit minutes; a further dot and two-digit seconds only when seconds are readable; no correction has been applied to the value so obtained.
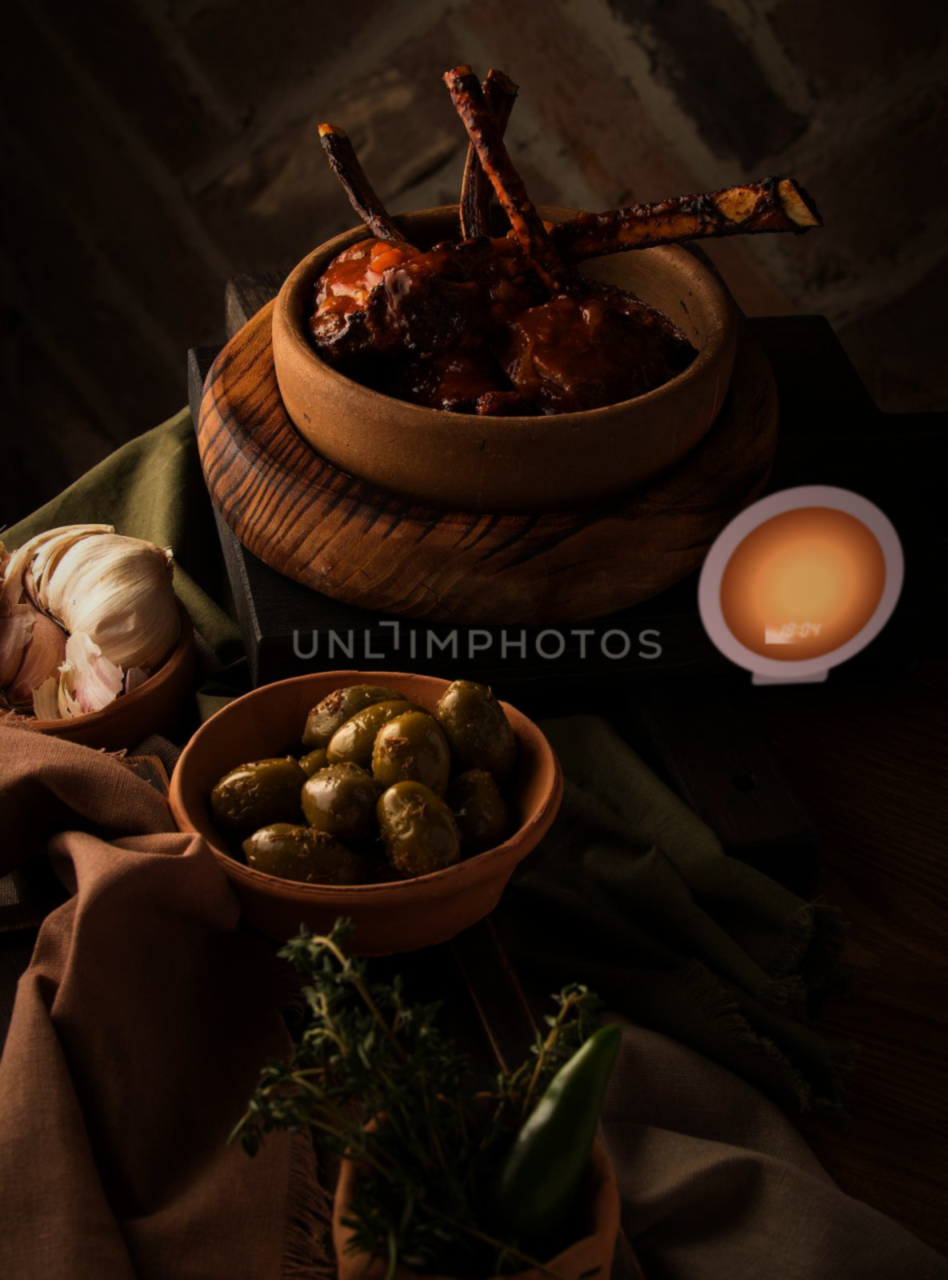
18.04
